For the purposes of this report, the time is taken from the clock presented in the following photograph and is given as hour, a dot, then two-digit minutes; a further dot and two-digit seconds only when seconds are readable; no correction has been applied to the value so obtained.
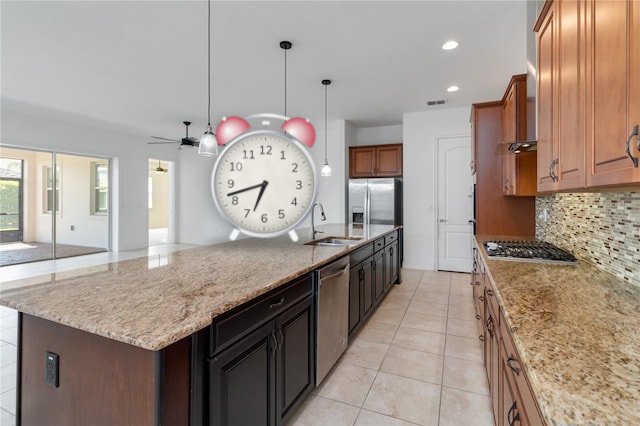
6.42
